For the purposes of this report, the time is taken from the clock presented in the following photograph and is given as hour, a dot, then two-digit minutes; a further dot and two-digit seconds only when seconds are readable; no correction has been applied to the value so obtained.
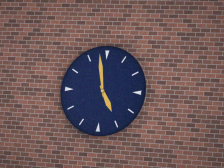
4.58
